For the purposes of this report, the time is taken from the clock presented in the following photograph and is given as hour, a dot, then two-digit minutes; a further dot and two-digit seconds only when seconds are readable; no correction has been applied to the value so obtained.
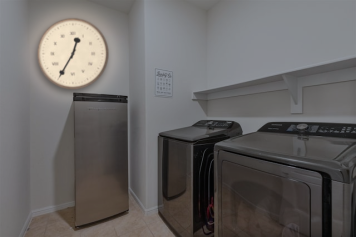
12.35
